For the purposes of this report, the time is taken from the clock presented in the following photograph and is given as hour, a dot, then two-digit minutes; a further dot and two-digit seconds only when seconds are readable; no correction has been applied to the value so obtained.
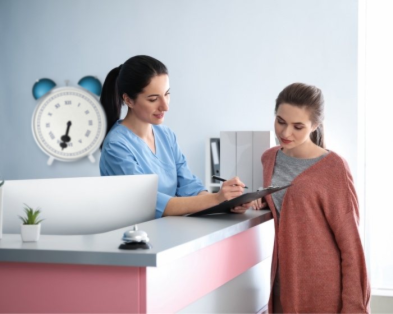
6.33
